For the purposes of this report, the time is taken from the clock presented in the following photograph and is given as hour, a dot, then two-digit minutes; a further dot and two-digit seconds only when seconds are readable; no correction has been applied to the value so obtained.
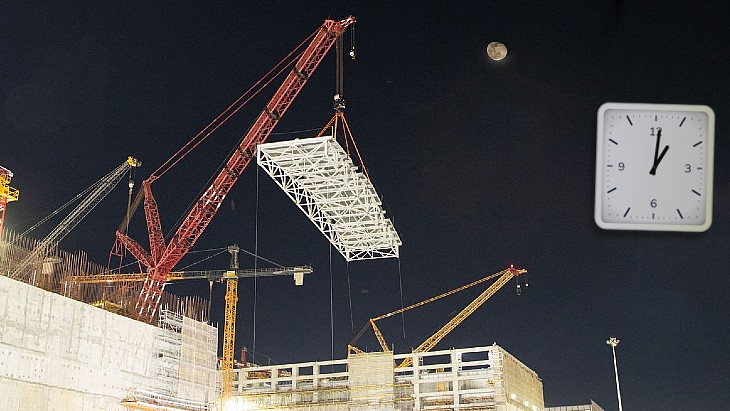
1.01
